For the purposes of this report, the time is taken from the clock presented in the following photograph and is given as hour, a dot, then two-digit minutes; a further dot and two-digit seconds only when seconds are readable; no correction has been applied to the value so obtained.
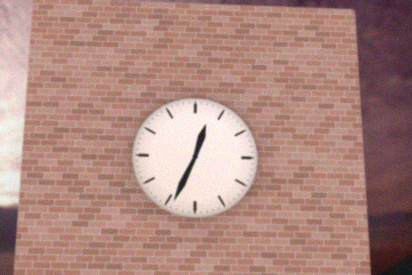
12.34
